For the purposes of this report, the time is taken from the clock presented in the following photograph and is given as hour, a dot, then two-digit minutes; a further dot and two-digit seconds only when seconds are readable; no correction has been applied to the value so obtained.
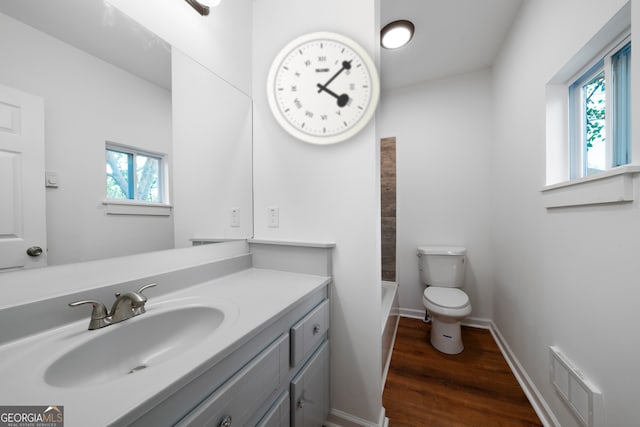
4.08
